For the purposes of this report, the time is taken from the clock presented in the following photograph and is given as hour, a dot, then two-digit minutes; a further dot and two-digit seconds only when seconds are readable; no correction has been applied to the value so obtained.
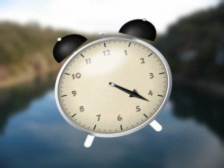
4.22
